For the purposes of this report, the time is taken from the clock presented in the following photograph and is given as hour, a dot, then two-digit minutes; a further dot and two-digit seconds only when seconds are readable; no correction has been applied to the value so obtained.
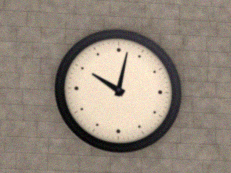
10.02
